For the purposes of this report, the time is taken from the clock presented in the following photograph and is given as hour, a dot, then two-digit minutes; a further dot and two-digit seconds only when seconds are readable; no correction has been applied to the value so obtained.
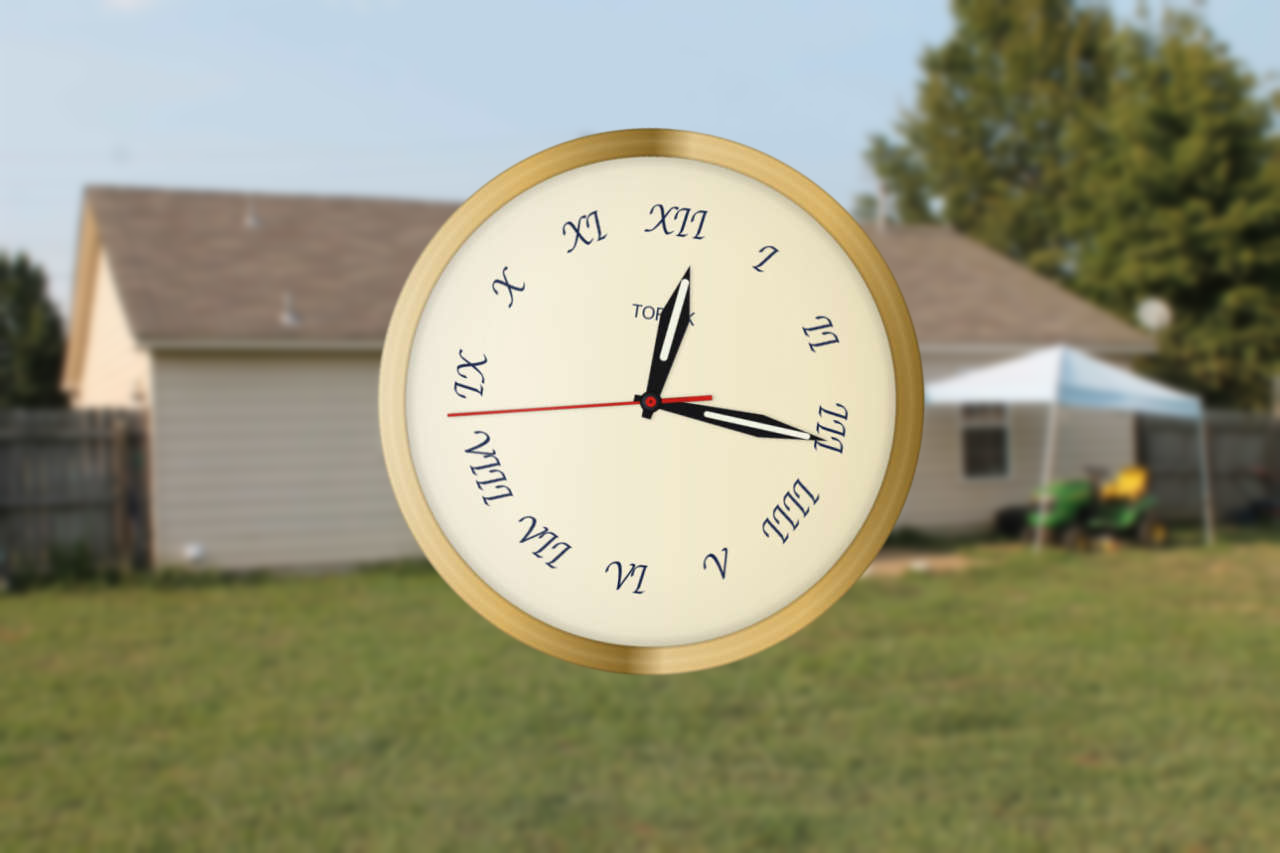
12.15.43
